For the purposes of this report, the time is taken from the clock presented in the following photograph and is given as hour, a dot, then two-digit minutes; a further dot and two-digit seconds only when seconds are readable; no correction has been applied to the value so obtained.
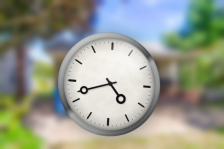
4.42
